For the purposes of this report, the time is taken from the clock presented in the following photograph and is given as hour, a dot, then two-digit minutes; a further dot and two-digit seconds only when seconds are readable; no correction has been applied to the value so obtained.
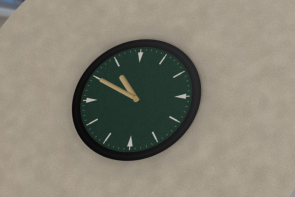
10.50
